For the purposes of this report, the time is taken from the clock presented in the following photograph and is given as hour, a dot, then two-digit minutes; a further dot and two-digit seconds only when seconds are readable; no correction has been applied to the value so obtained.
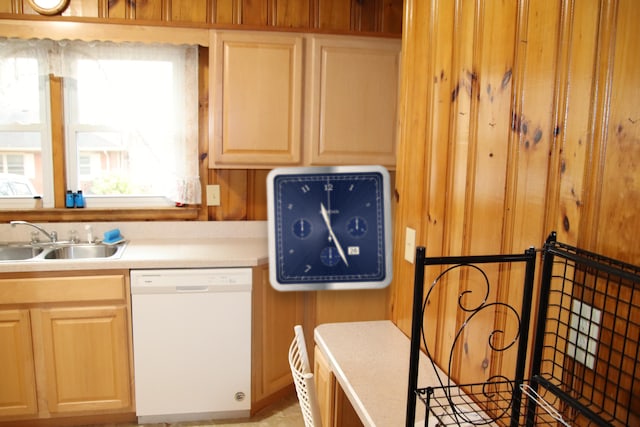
11.26
